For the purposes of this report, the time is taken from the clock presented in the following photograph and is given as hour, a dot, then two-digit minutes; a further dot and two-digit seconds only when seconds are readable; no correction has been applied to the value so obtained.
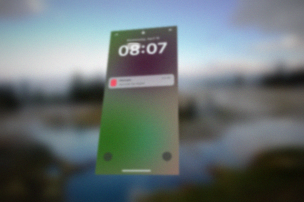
8.07
